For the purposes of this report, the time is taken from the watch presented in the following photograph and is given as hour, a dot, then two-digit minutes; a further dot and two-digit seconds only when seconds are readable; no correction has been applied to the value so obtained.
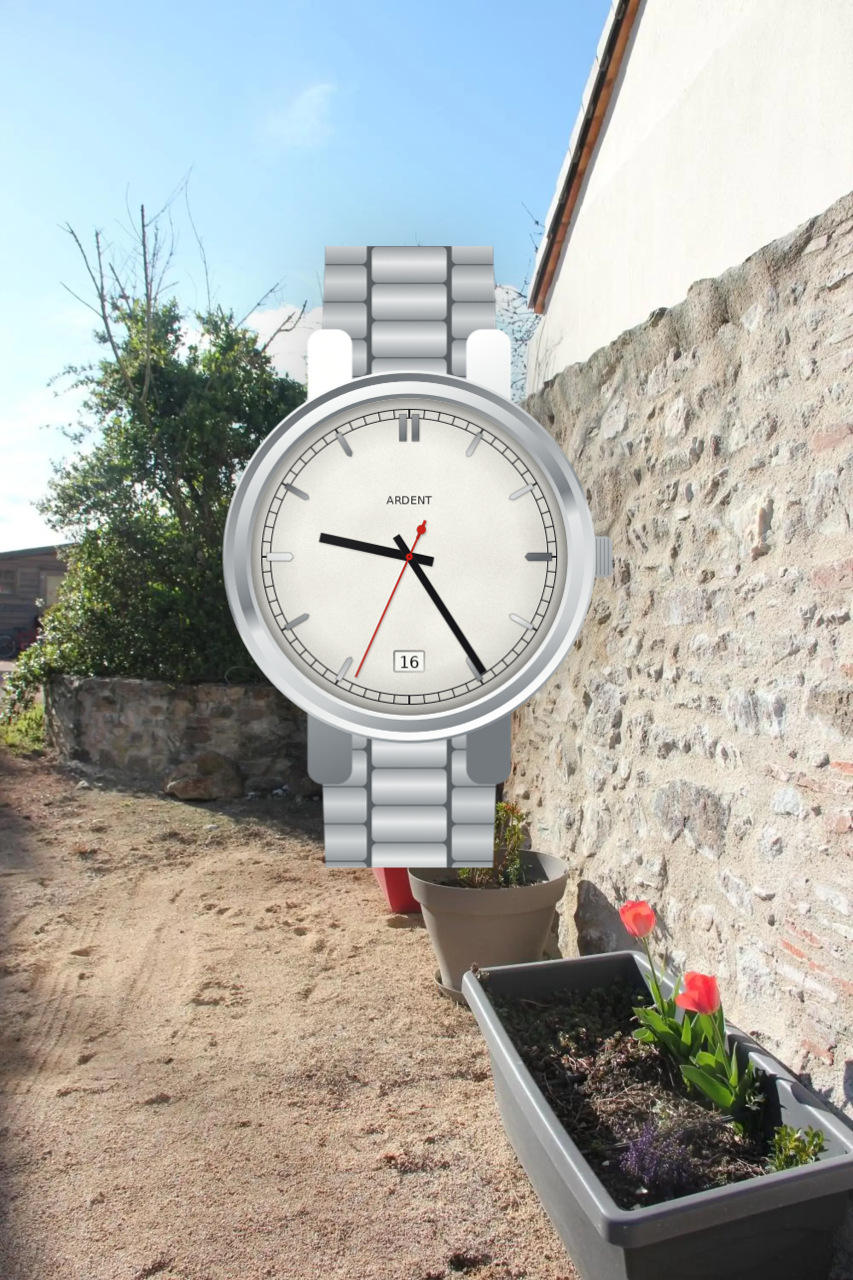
9.24.34
